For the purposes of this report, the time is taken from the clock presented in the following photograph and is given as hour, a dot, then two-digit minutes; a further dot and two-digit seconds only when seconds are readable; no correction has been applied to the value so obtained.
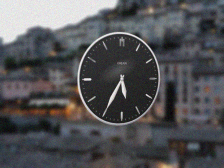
5.35
